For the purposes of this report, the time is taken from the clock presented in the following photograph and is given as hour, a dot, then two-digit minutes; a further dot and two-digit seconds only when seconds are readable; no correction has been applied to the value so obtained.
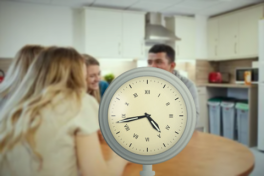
4.43
